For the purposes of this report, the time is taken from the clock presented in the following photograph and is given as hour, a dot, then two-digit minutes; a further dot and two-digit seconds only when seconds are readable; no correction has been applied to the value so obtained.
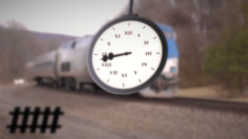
8.43
